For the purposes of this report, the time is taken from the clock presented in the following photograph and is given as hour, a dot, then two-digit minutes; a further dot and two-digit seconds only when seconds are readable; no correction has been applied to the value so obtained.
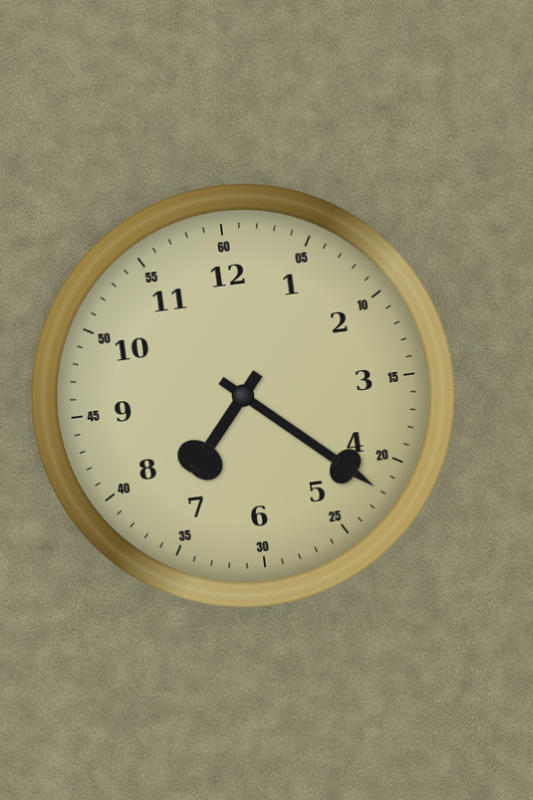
7.22
